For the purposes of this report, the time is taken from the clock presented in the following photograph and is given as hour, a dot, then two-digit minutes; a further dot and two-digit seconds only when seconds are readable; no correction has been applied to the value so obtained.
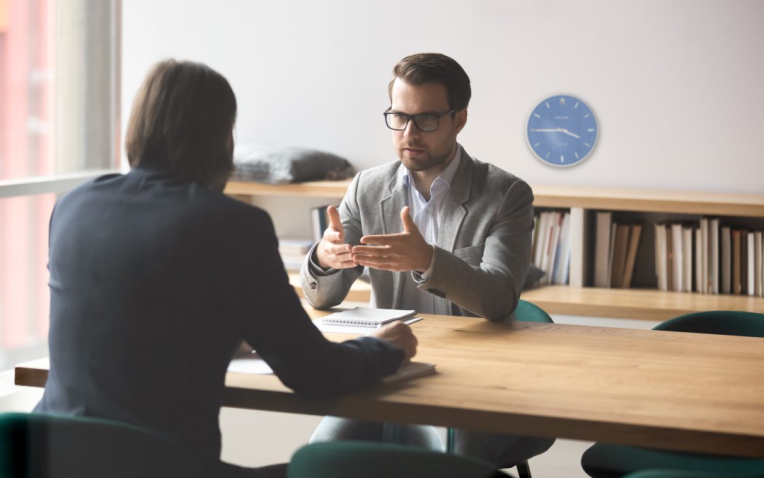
3.45
